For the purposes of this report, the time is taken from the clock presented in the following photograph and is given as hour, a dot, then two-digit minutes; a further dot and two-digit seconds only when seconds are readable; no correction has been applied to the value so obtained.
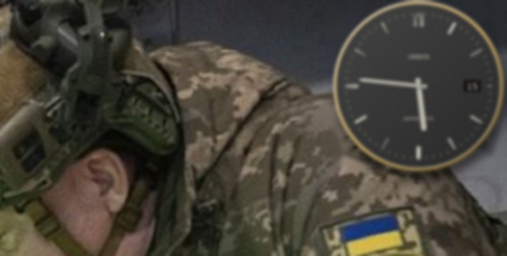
5.46
